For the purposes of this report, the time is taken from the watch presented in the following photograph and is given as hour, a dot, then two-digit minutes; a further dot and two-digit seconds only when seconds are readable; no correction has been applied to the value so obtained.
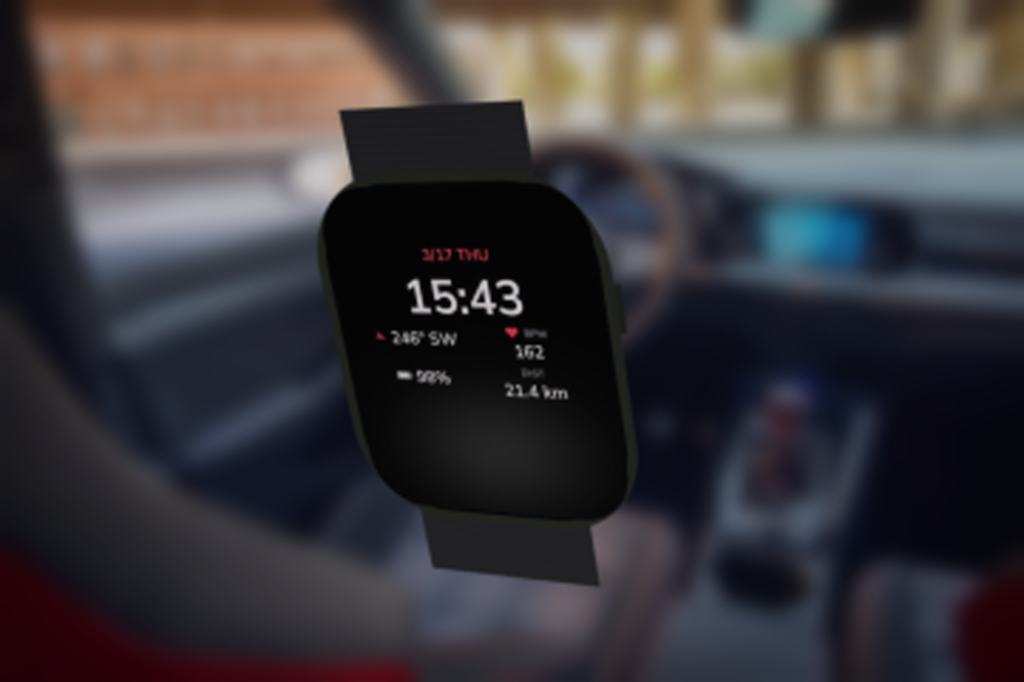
15.43
